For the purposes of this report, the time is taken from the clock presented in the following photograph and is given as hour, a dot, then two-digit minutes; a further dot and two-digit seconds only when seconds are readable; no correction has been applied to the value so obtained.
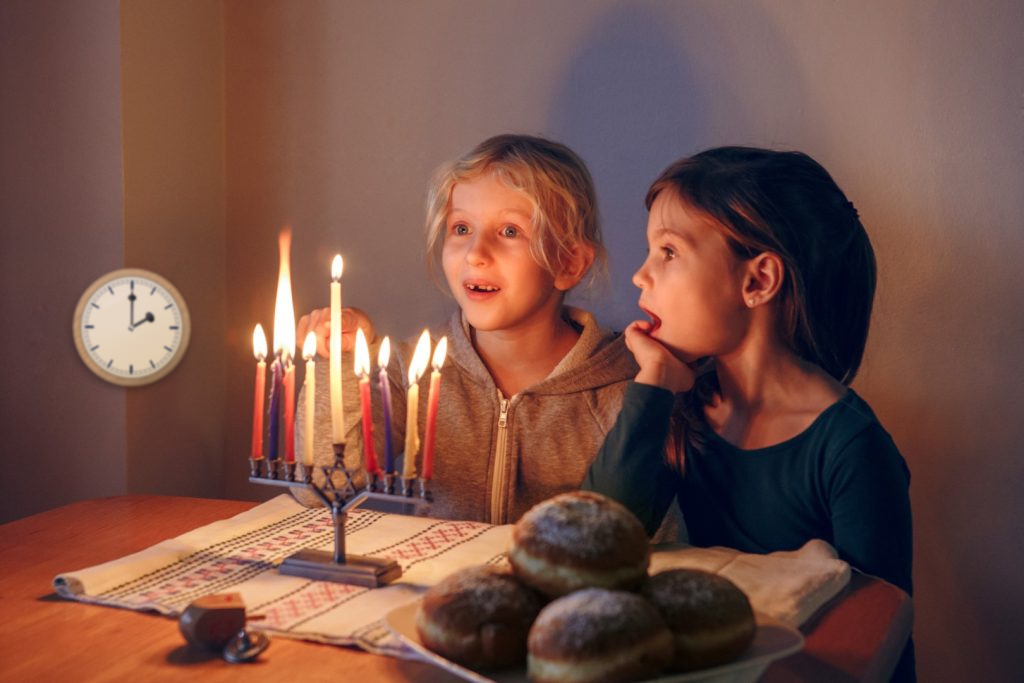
2.00
